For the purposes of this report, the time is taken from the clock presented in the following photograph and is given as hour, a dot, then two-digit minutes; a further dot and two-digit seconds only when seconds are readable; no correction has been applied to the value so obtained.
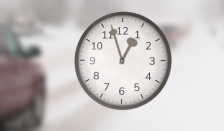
12.57
